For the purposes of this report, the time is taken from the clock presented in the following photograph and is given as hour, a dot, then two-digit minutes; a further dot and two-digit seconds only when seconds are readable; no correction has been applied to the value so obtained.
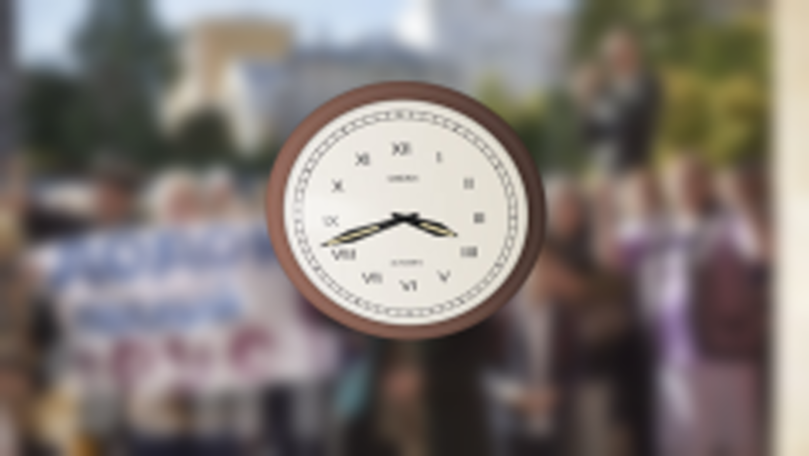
3.42
